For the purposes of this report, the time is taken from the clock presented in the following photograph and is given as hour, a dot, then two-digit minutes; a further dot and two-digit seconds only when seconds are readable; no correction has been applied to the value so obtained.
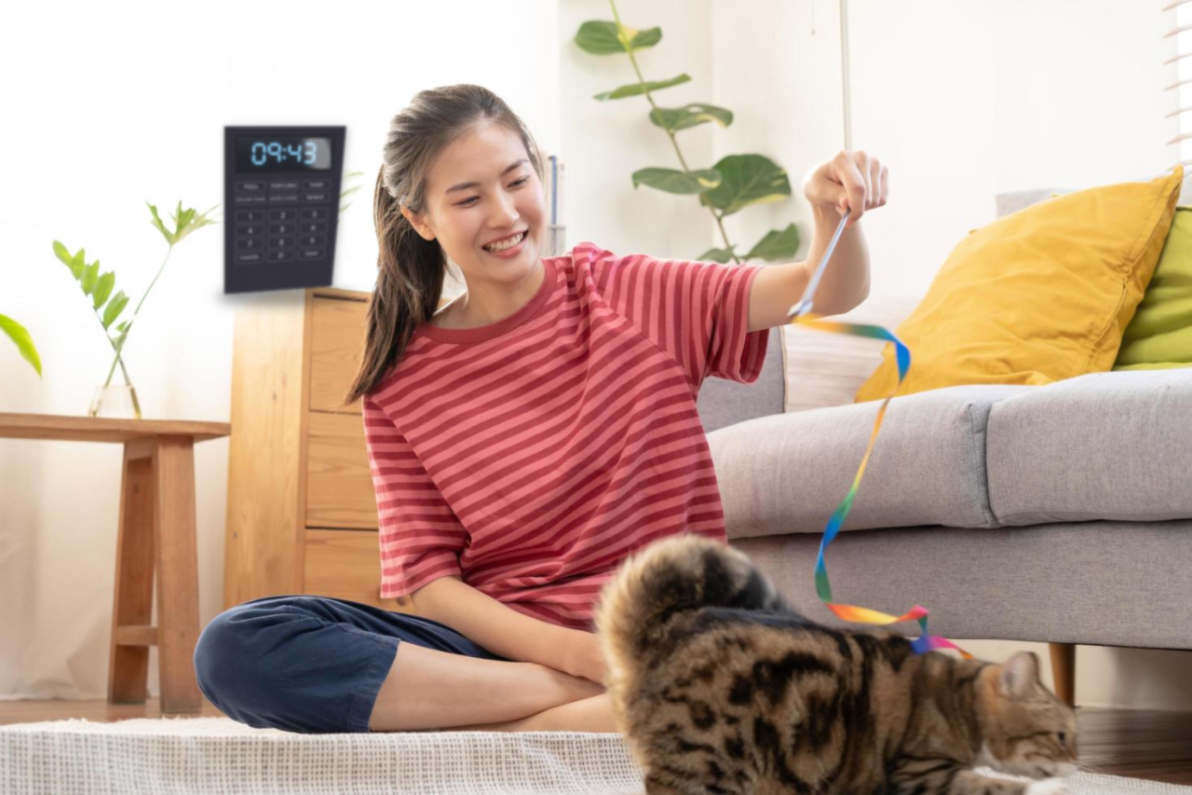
9.43
